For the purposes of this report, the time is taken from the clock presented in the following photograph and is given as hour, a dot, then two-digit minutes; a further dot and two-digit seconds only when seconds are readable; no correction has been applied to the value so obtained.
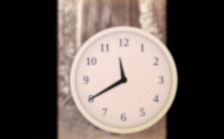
11.40
